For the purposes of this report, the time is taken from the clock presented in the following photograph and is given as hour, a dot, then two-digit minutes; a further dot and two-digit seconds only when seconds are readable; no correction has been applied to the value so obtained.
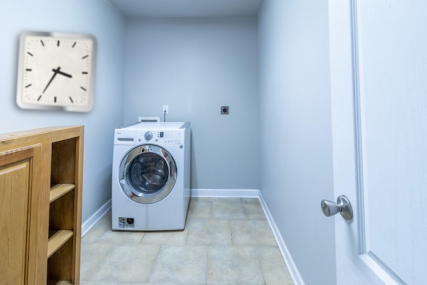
3.35
